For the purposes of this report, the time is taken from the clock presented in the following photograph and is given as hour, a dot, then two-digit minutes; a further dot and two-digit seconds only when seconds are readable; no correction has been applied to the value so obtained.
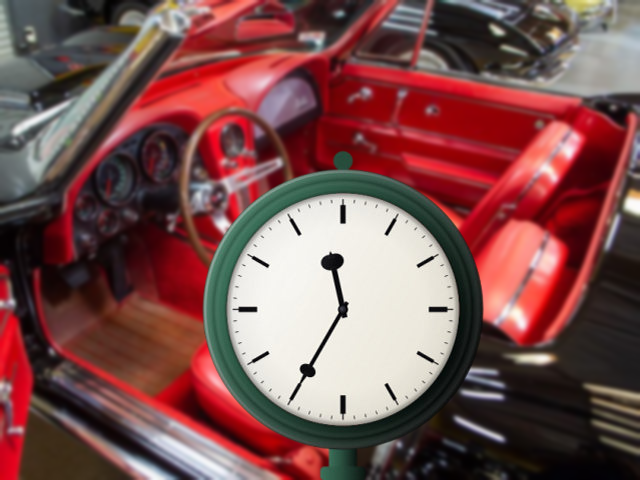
11.35
